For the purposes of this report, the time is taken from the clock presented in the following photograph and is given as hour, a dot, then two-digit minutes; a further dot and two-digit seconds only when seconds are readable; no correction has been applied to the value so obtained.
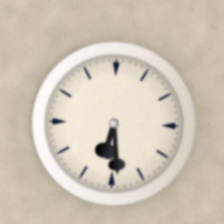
6.29
